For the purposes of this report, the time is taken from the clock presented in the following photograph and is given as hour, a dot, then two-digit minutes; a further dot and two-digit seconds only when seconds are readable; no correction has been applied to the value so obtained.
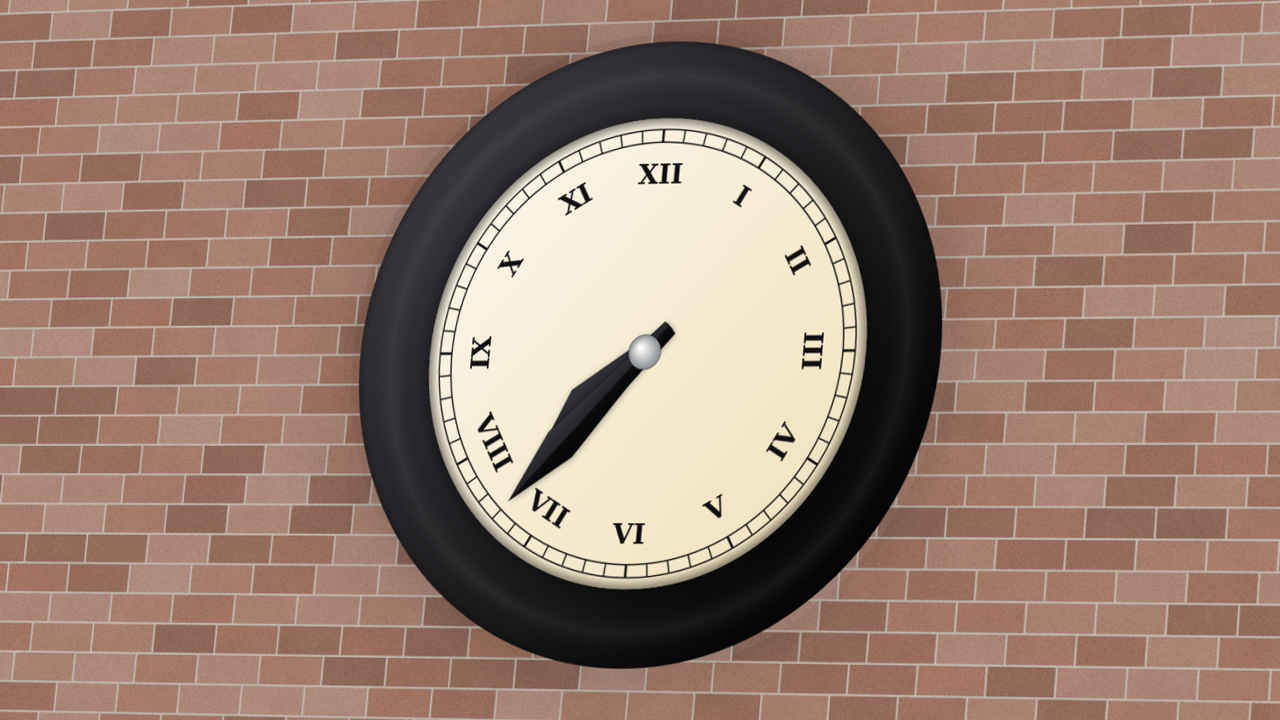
7.37
